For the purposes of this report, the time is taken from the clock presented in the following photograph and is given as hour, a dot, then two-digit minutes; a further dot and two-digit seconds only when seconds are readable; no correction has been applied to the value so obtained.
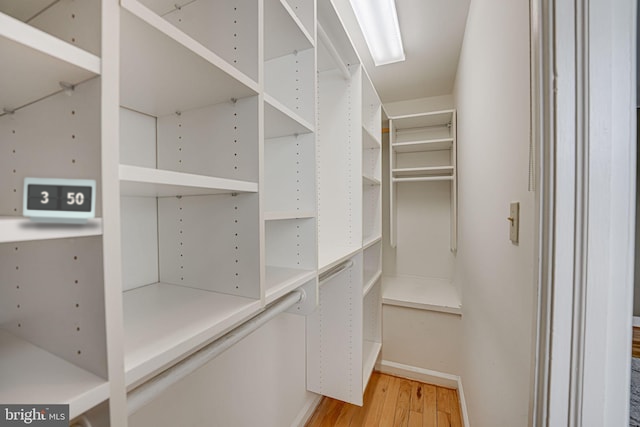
3.50
